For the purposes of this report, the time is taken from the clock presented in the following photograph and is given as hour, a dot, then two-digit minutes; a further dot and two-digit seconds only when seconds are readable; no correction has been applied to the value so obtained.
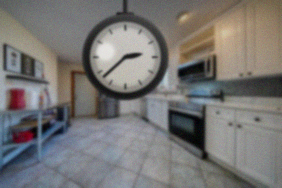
2.38
